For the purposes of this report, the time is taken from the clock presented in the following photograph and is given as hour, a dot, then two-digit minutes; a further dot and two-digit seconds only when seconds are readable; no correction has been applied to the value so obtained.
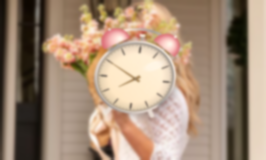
7.50
